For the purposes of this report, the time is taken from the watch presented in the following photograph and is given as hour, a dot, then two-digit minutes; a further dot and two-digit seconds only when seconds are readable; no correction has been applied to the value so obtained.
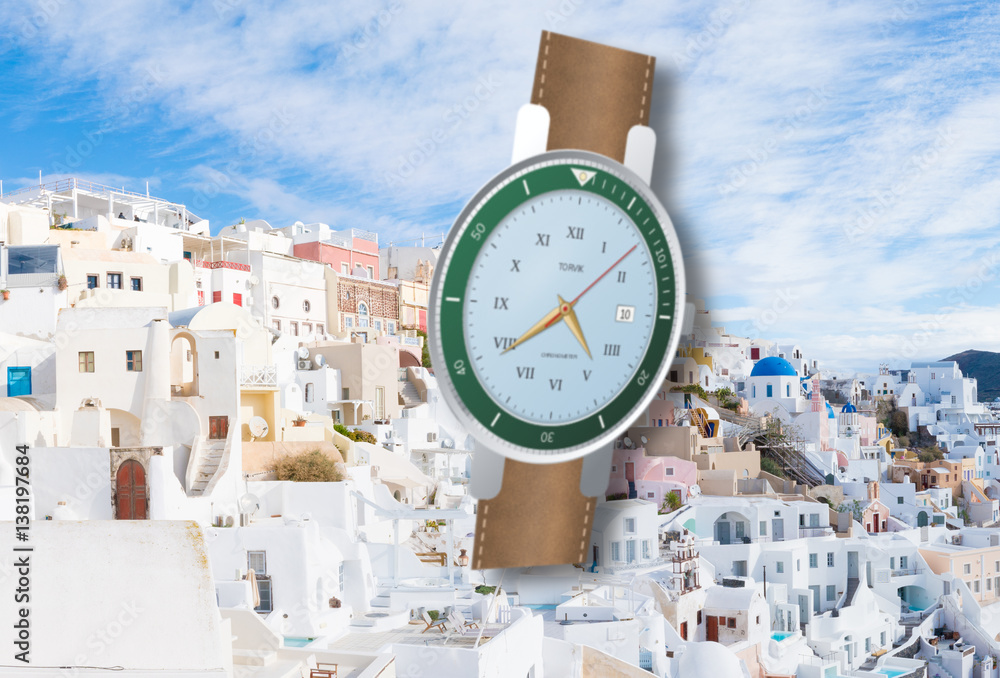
4.39.08
